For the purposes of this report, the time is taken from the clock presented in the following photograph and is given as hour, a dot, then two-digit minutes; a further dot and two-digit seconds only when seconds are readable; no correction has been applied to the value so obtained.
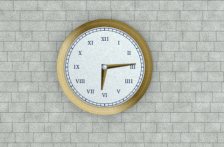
6.14
